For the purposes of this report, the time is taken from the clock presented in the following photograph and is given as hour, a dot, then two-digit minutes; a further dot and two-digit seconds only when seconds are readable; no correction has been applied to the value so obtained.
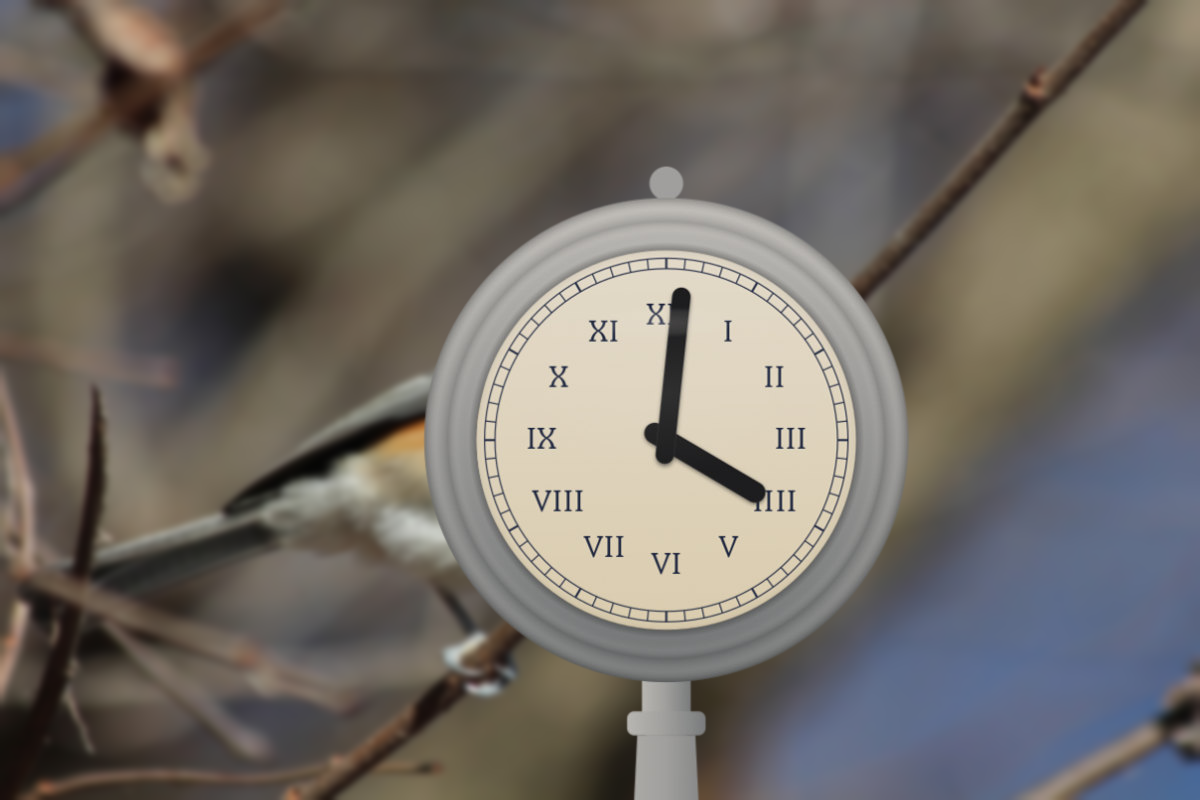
4.01
